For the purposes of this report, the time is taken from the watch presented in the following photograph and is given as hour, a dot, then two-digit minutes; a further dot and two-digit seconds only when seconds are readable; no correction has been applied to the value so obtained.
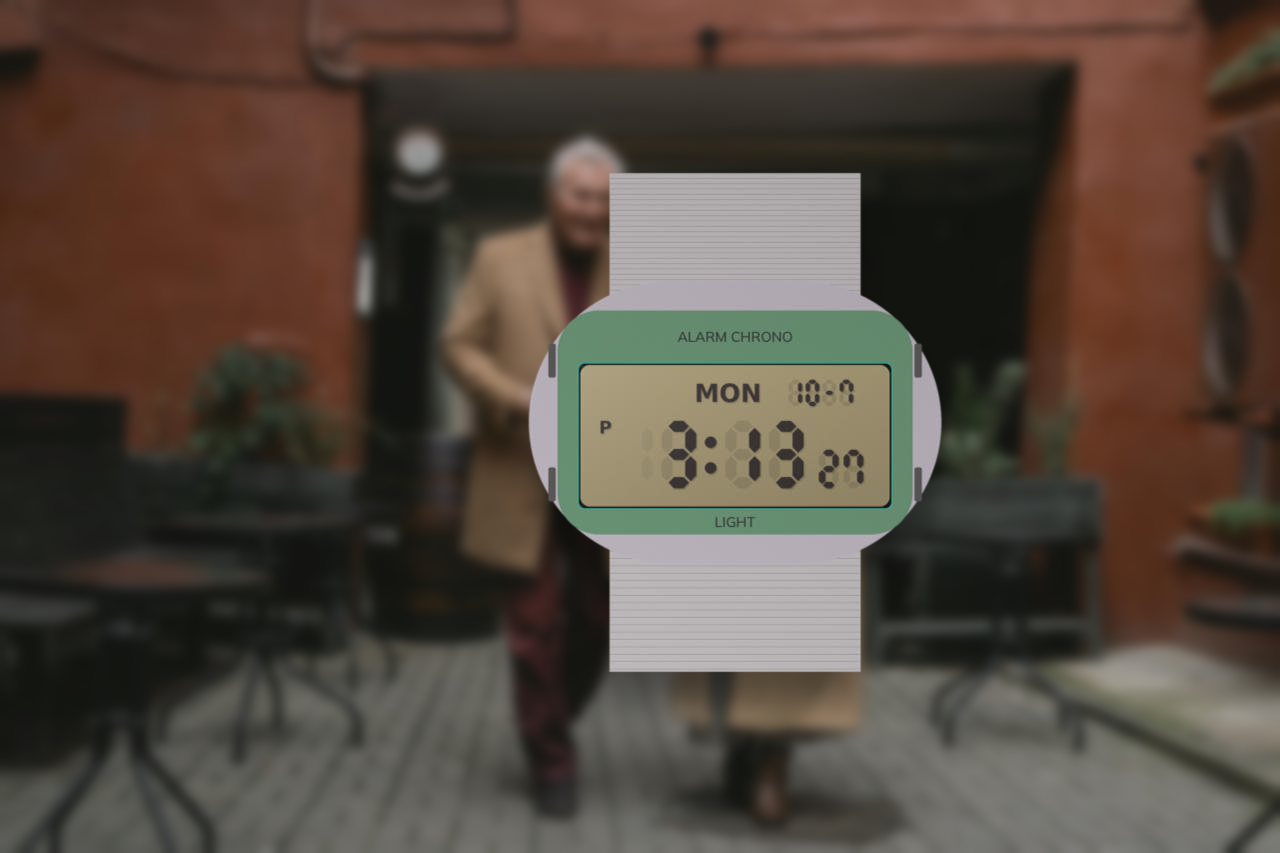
3.13.27
